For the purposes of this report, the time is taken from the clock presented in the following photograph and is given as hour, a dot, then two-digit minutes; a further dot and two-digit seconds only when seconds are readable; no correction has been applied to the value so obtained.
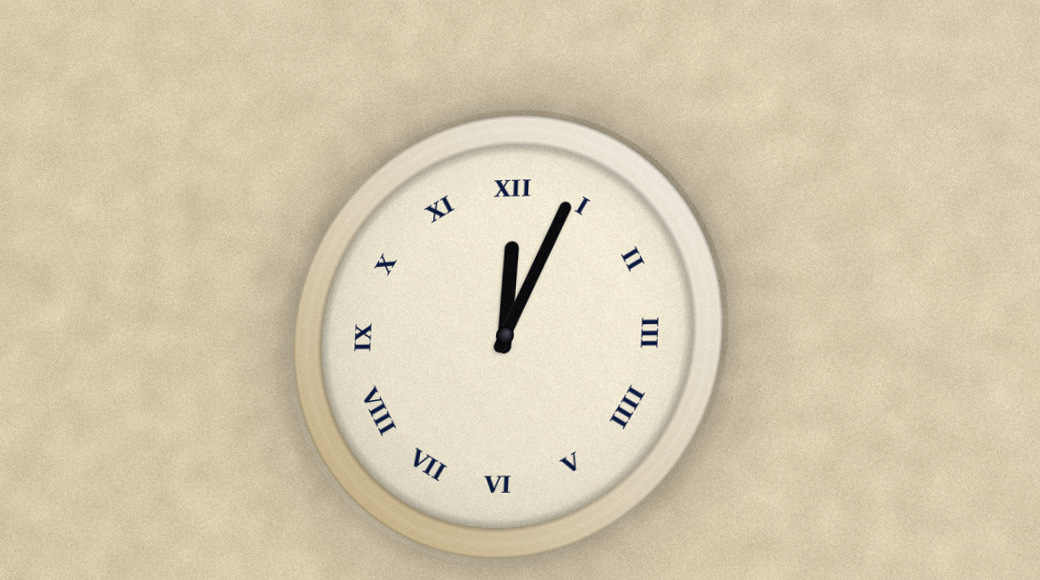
12.04
